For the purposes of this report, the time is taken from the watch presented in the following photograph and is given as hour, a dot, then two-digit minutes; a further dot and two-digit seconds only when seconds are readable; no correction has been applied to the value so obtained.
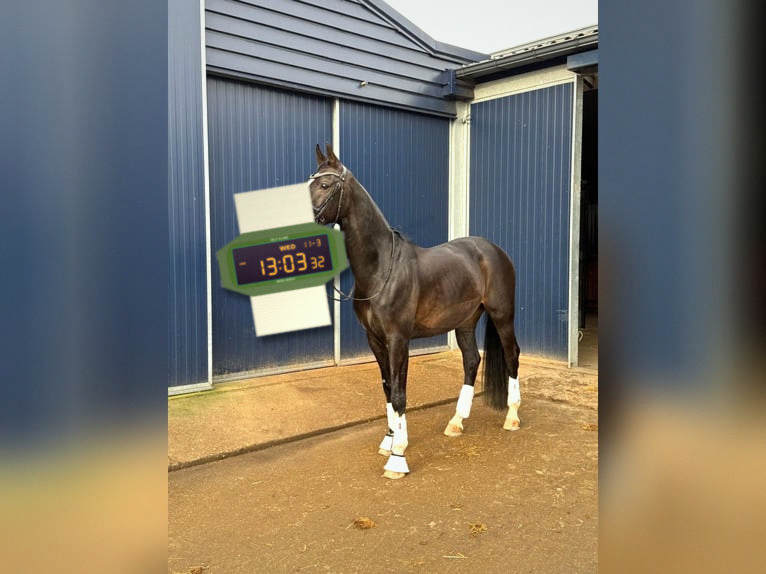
13.03.32
